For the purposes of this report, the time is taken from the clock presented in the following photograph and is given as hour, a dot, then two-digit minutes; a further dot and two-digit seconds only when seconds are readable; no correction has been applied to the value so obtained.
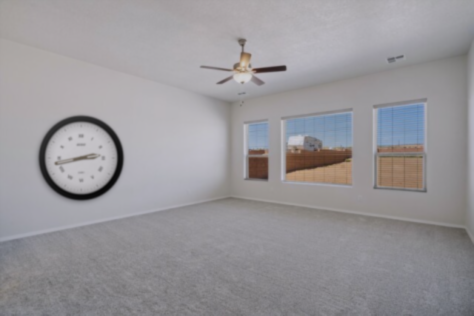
2.43
